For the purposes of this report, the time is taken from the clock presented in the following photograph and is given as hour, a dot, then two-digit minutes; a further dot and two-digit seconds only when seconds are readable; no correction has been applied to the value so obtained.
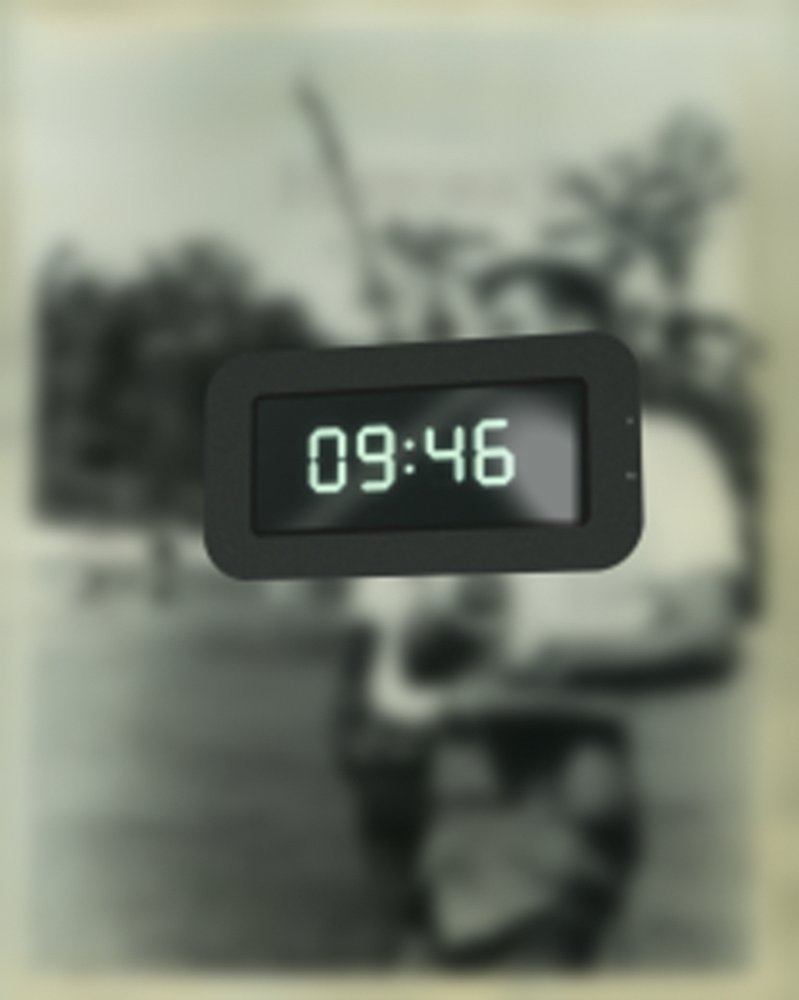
9.46
